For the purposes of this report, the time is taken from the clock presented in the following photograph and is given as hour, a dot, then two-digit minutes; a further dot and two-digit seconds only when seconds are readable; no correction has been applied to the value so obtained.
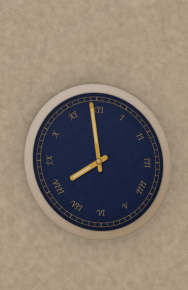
7.59
